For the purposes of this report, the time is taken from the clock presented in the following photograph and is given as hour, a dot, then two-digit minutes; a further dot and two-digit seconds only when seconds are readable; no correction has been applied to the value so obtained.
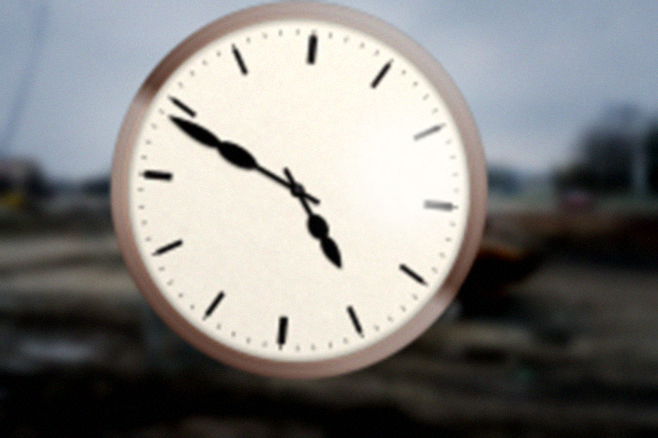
4.49
